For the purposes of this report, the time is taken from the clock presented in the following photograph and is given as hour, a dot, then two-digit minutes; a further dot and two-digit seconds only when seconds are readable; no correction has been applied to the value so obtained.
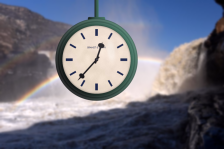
12.37
